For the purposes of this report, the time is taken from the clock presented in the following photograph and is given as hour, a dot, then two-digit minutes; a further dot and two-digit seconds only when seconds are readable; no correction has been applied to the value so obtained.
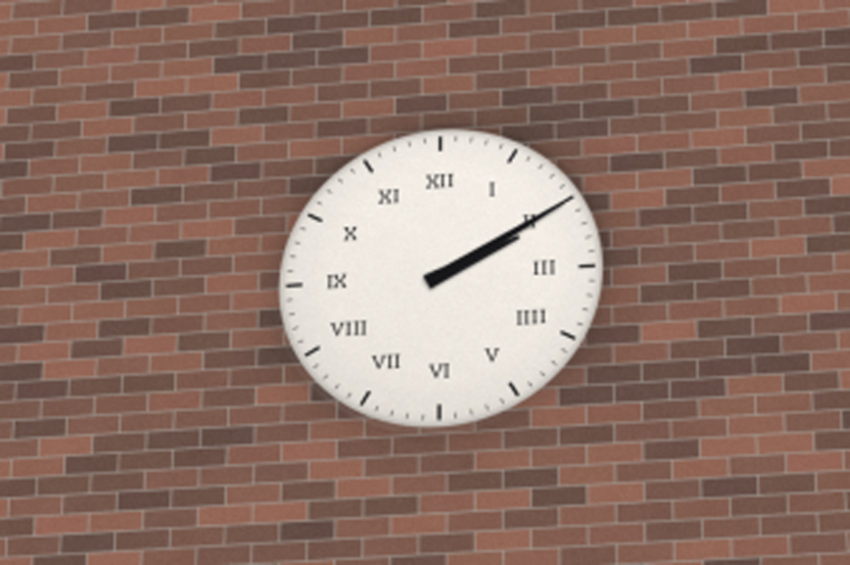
2.10
